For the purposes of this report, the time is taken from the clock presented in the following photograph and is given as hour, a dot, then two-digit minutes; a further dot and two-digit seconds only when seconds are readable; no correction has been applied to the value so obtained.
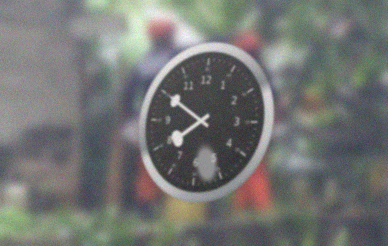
7.50
